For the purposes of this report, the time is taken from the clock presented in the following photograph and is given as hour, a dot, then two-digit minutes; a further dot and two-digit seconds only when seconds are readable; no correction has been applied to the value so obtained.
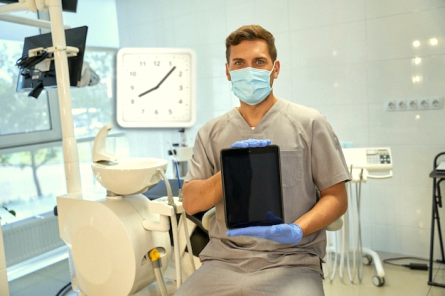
8.07
